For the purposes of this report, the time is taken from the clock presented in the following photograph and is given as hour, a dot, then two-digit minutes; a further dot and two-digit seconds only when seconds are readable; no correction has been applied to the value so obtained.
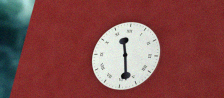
11.28
